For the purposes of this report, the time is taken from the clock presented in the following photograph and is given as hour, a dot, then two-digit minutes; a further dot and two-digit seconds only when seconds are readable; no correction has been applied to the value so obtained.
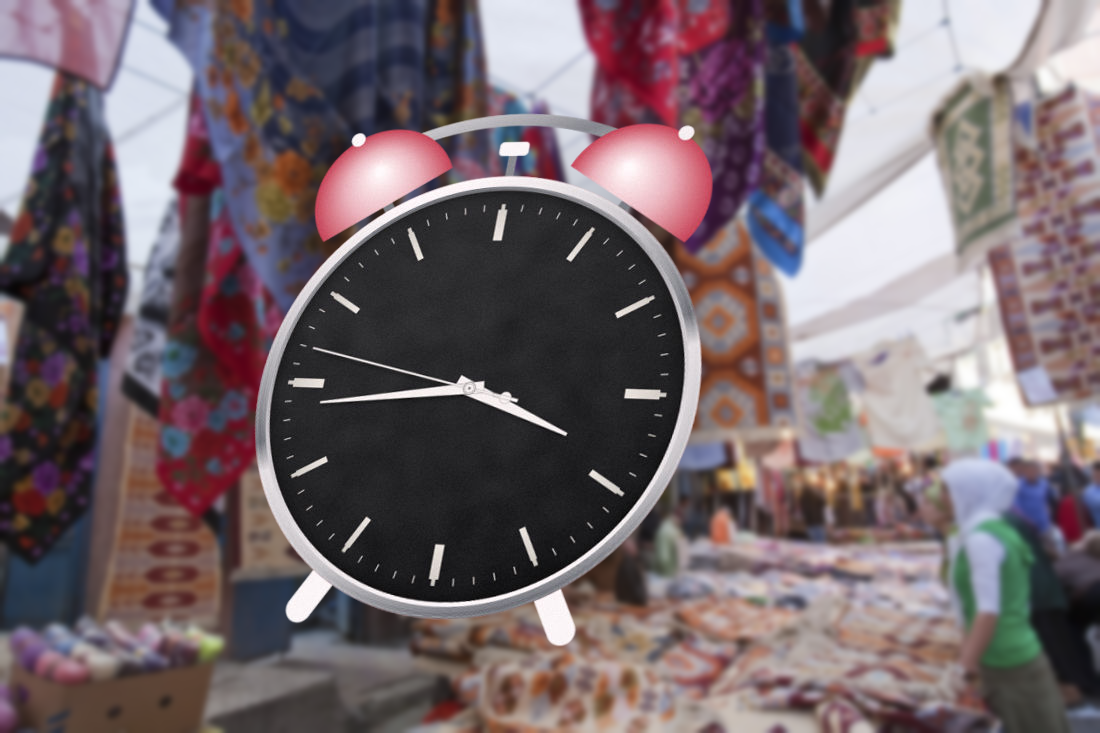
3.43.47
